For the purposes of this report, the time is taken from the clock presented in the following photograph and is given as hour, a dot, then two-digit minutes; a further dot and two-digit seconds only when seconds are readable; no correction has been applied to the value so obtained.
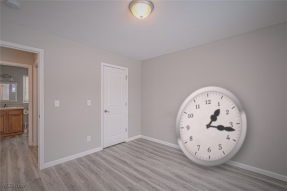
1.17
